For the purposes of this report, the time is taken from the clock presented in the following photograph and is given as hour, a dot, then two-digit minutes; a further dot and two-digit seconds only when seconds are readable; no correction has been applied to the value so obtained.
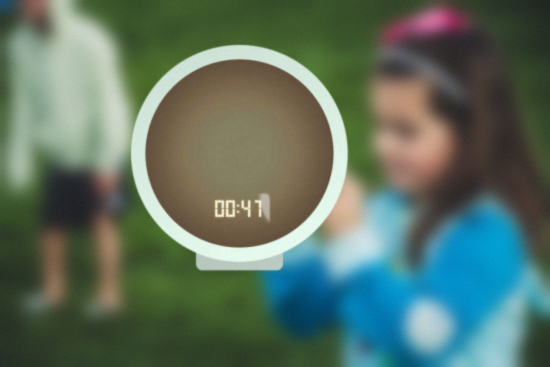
0.47
